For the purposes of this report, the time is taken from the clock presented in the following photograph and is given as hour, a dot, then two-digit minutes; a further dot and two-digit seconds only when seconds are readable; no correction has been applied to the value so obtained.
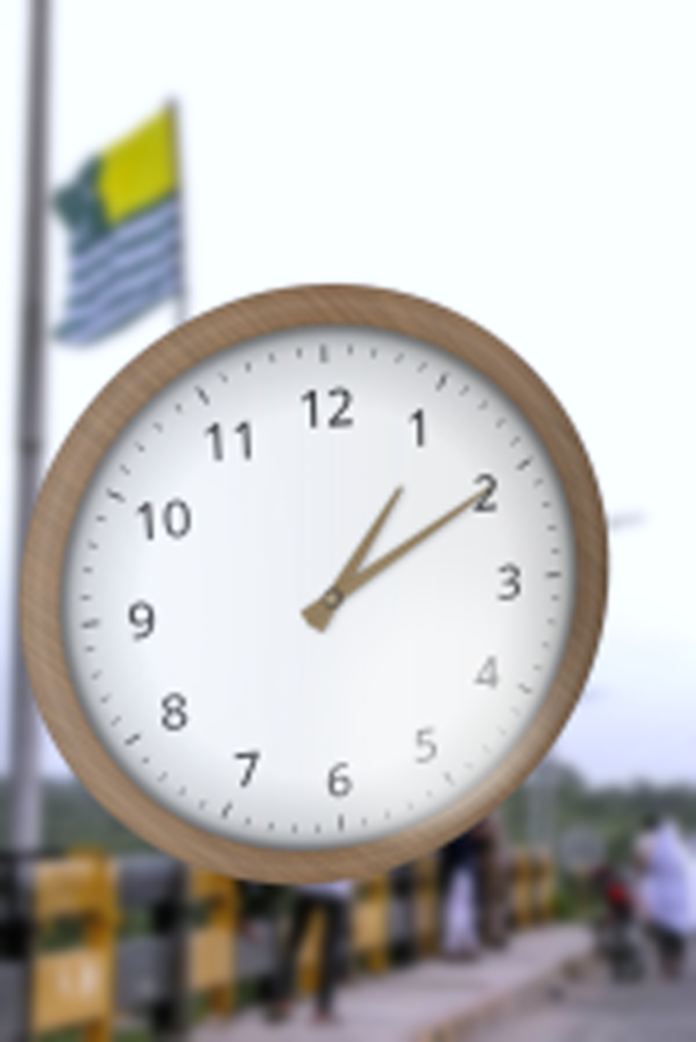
1.10
